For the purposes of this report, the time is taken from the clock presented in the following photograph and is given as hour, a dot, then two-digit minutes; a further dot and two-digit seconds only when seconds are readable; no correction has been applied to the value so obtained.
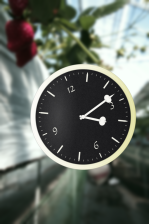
4.13
